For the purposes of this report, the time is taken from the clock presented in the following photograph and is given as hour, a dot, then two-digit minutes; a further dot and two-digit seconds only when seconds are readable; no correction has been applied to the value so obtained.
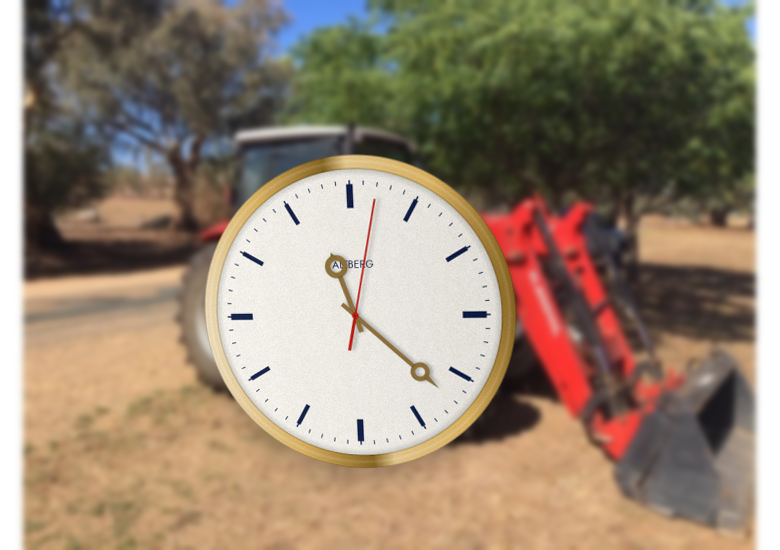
11.22.02
